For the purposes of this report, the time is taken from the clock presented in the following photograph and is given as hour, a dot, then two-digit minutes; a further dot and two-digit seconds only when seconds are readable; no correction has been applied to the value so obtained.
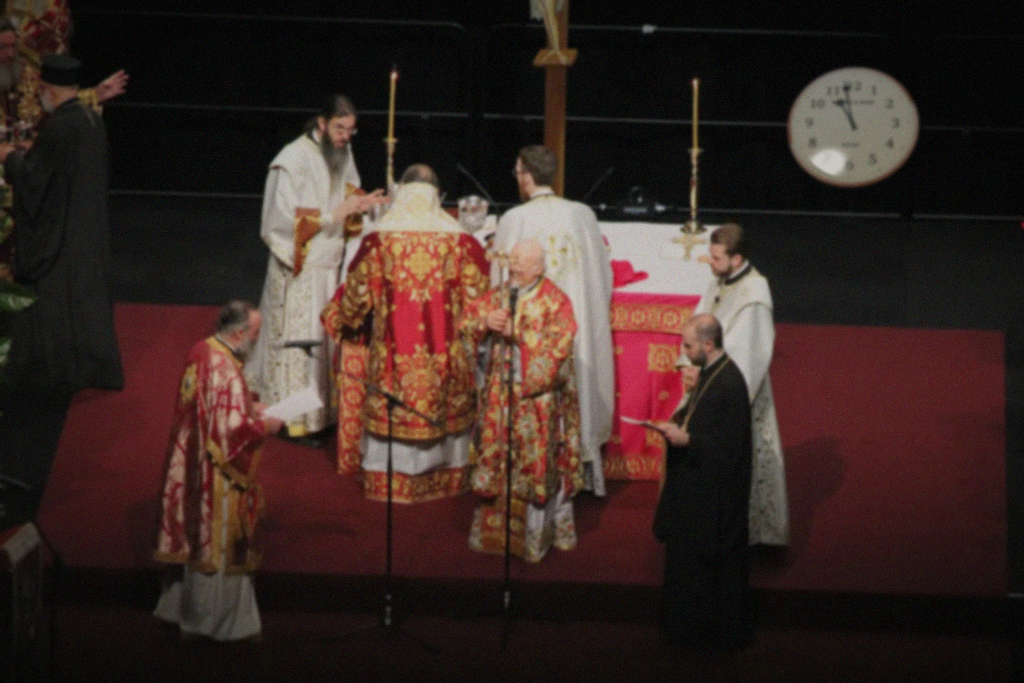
10.58
